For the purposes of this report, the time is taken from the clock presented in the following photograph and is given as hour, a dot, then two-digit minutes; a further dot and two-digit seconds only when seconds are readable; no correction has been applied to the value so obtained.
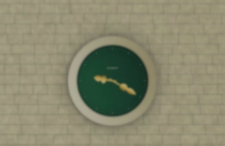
9.20
